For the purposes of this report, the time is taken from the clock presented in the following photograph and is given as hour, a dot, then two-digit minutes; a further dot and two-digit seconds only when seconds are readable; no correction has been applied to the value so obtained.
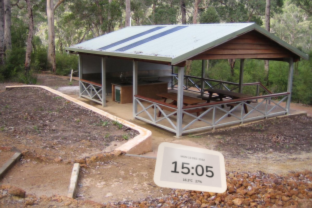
15.05
